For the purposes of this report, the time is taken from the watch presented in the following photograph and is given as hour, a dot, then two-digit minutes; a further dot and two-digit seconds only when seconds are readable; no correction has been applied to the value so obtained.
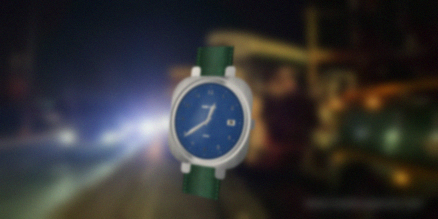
12.39
